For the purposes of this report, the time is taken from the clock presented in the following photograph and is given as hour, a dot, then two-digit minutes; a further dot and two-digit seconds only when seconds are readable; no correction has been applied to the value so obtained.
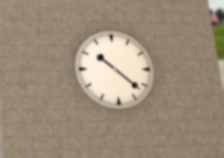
10.22
